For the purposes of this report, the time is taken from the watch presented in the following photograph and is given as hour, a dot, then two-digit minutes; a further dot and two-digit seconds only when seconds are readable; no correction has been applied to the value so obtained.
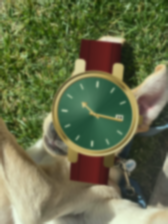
10.16
